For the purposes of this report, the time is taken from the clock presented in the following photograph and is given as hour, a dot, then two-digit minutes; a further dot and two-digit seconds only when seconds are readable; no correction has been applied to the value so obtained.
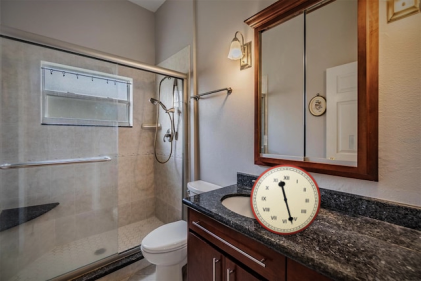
11.27
